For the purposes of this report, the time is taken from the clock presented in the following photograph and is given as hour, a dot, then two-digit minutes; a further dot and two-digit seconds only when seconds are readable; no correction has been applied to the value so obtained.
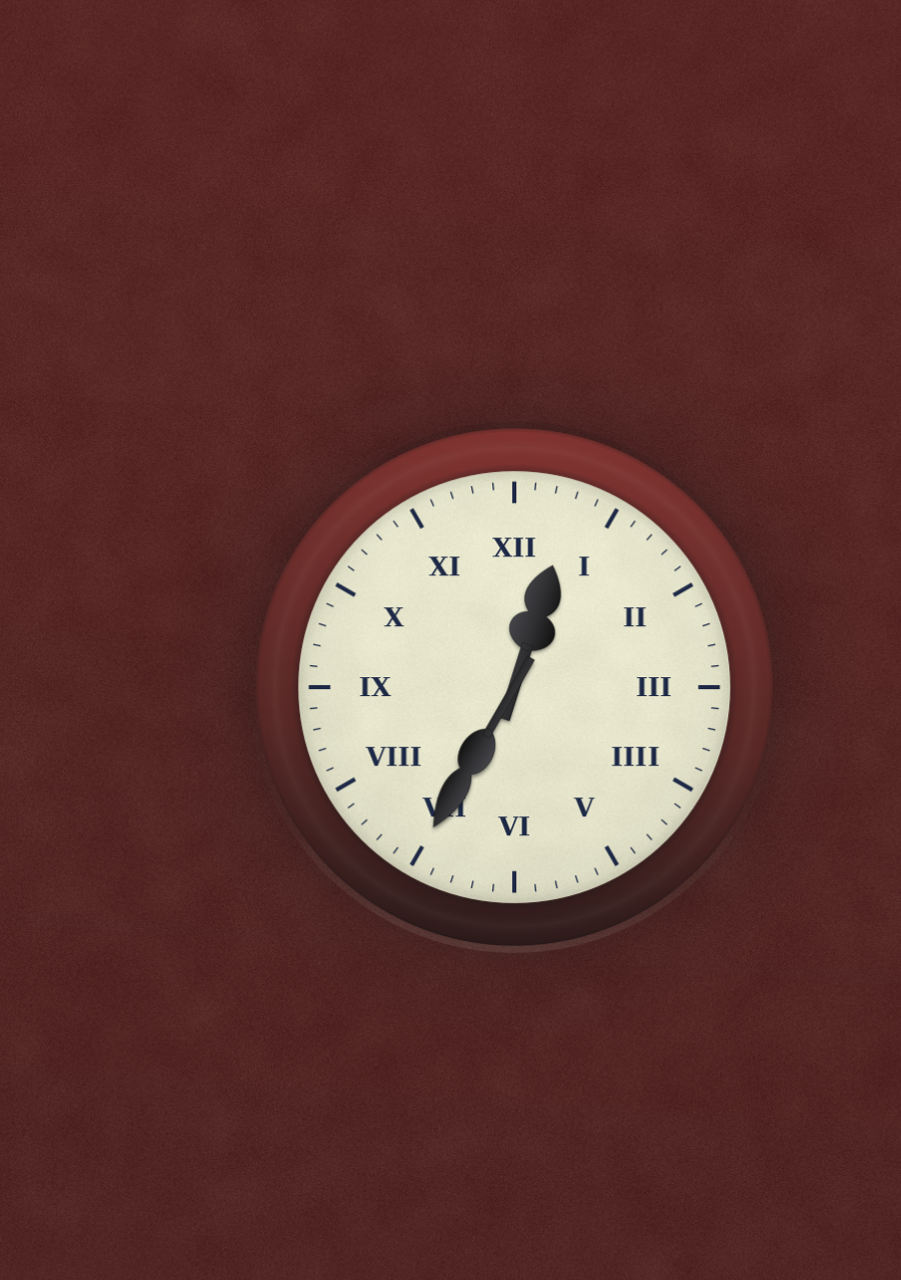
12.35
